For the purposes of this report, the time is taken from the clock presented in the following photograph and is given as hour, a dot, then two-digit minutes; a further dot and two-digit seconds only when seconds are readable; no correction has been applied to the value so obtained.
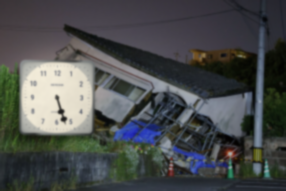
5.27
